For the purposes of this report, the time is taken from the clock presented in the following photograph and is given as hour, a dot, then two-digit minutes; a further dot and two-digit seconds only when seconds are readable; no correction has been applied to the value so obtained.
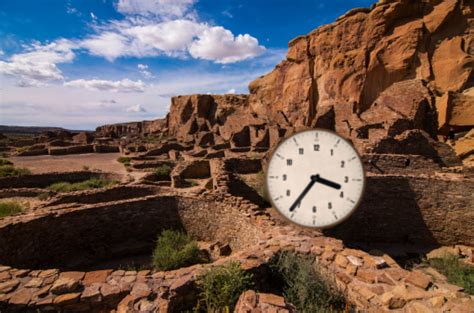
3.36
